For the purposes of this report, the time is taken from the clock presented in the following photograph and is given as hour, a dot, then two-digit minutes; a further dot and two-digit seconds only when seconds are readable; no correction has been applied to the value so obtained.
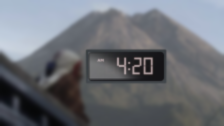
4.20
